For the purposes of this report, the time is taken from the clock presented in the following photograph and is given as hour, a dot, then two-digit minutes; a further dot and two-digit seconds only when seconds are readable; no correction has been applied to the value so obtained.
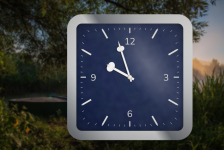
9.57
